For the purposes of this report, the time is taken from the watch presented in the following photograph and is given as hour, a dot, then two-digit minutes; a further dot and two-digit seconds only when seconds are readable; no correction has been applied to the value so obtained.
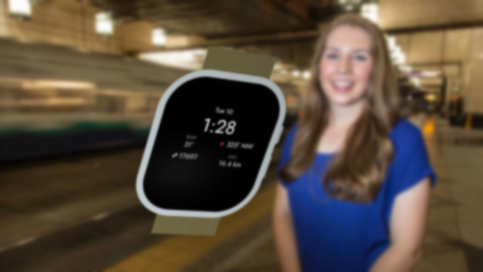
1.28
